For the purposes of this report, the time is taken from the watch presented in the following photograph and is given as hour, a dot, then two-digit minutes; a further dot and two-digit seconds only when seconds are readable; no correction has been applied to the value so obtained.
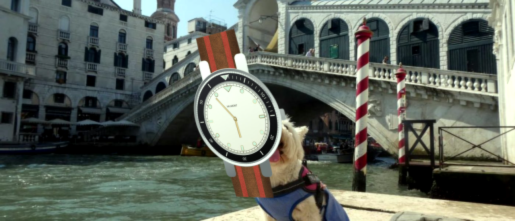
5.54
